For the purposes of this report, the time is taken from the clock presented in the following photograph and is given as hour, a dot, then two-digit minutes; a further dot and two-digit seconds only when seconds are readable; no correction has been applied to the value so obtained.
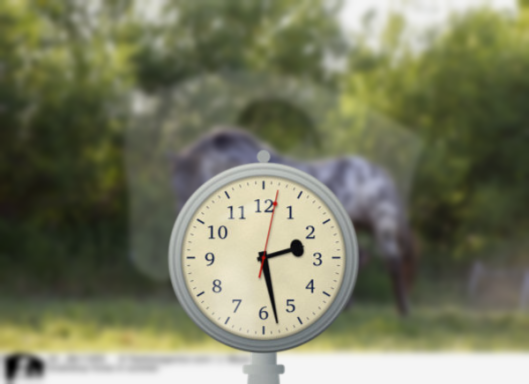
2.28.02
